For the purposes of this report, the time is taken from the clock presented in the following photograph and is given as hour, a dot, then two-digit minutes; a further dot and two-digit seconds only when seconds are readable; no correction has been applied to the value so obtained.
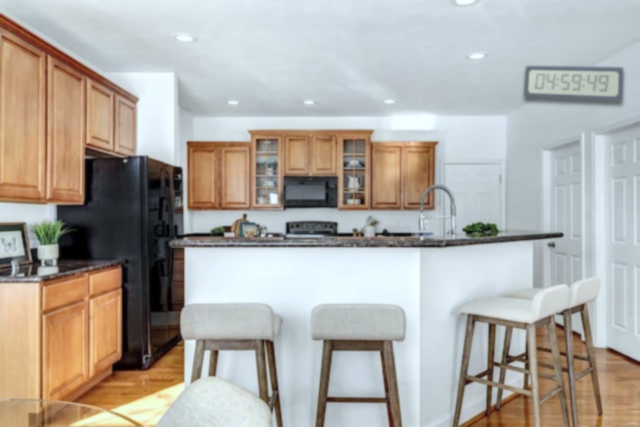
4.59.49
